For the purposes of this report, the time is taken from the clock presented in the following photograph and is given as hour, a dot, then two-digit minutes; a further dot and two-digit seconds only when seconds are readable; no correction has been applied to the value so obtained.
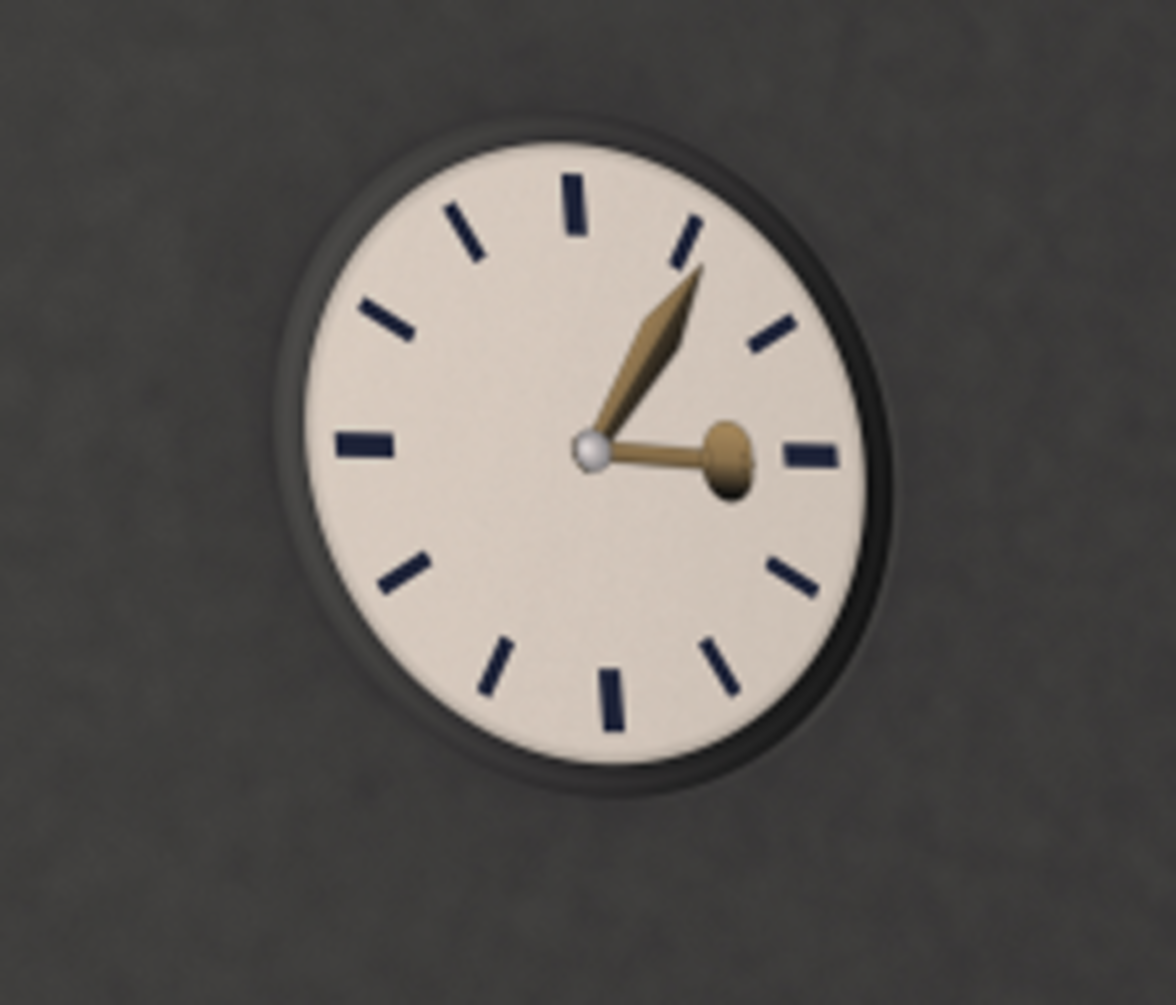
3.06
